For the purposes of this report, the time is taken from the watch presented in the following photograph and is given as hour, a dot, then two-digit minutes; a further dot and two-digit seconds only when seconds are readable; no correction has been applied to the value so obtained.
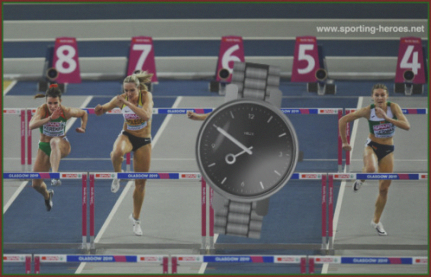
7.50
